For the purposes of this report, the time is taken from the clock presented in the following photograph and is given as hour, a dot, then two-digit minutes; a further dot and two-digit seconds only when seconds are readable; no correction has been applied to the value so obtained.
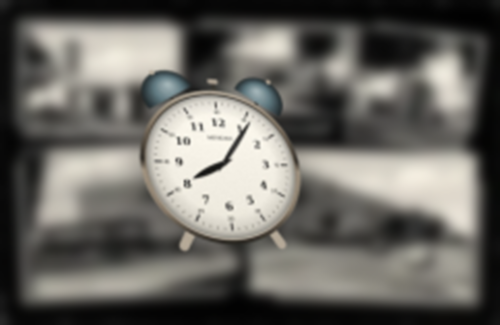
8.06
